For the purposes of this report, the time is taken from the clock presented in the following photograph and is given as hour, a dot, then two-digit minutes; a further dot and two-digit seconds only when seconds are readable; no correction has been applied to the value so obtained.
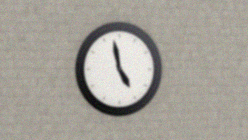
4.58
